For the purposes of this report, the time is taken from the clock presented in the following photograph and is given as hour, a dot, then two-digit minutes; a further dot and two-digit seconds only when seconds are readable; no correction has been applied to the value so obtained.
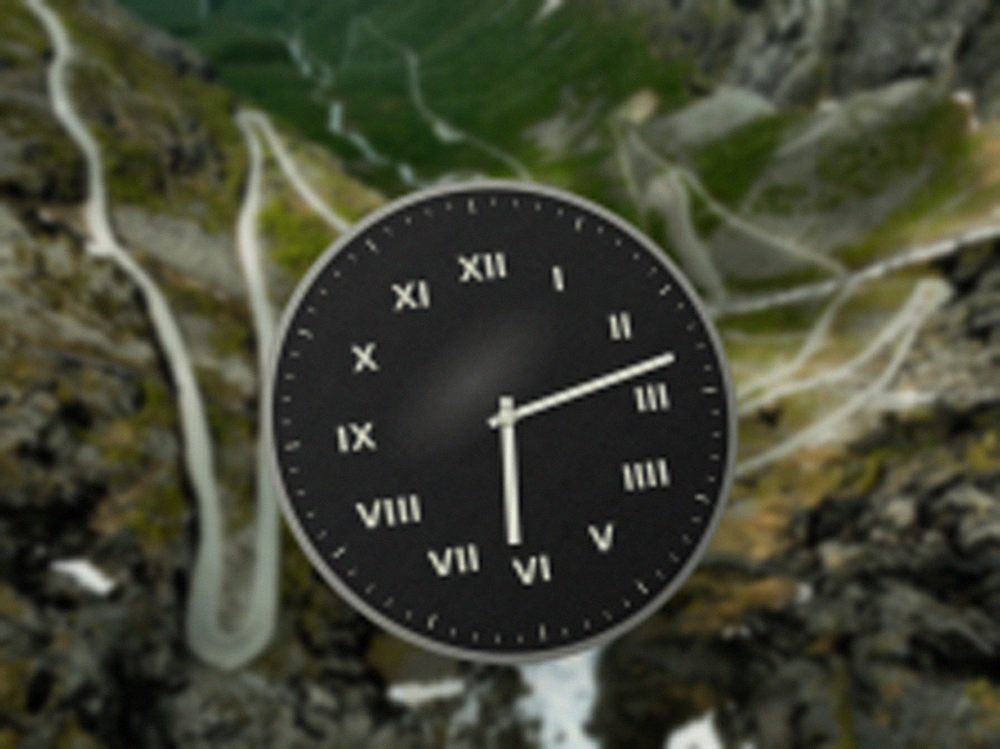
6.13
